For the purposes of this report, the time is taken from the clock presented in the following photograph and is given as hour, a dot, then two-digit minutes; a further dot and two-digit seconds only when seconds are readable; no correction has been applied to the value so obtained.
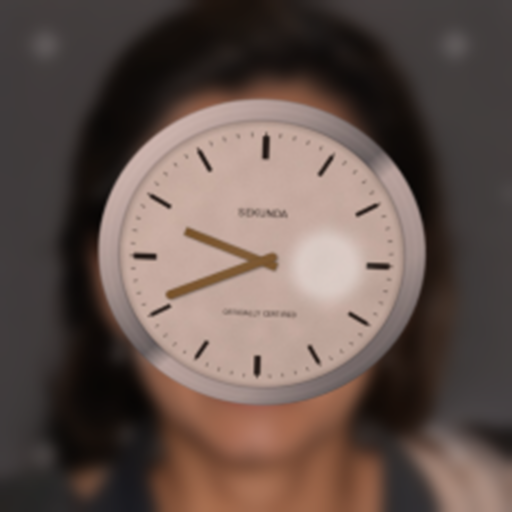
9.41
